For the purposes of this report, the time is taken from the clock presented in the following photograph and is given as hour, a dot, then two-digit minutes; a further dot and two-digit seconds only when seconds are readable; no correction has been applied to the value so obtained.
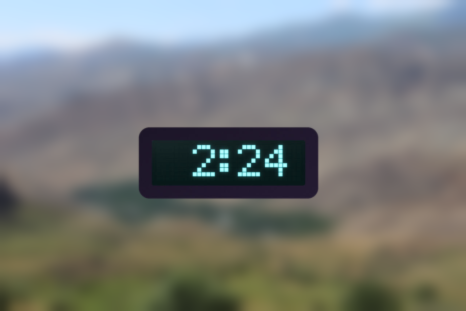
2.24
